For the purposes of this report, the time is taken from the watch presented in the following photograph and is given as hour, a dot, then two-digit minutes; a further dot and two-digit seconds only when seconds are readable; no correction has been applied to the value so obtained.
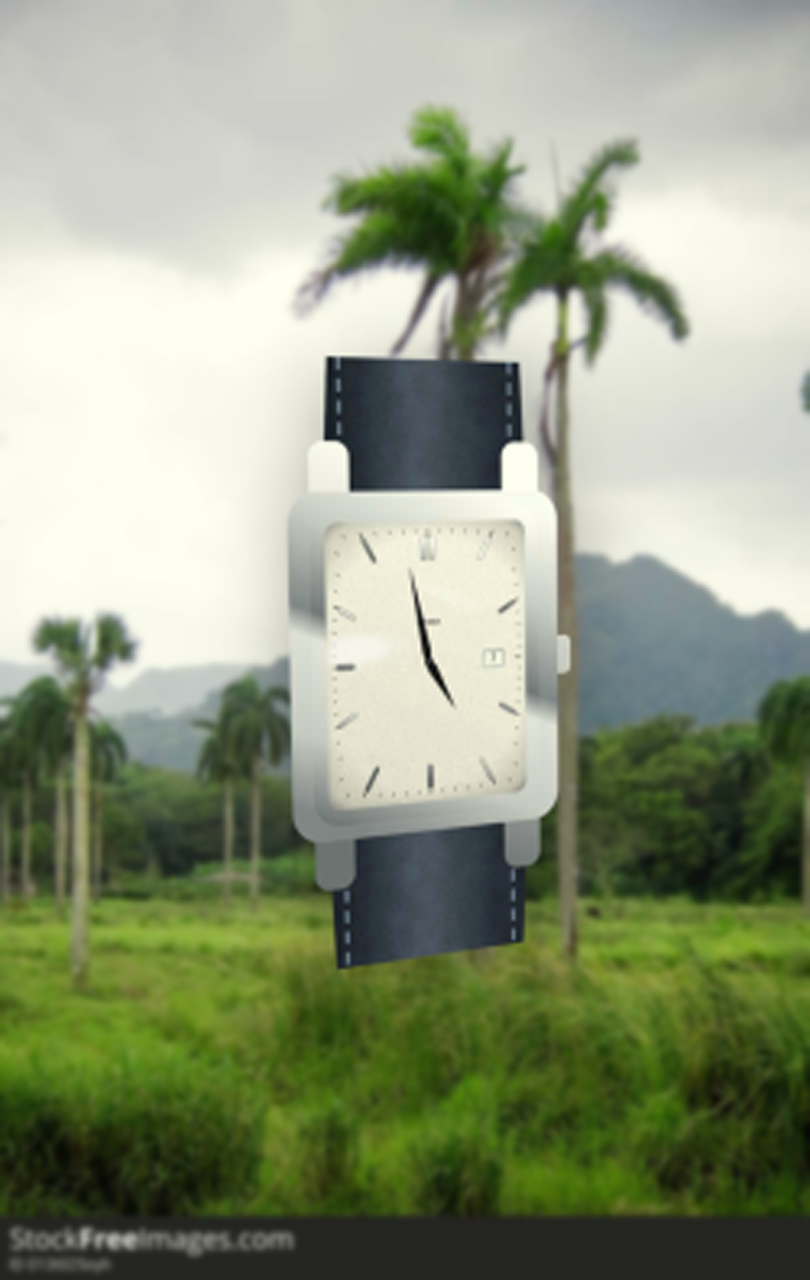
4.58
